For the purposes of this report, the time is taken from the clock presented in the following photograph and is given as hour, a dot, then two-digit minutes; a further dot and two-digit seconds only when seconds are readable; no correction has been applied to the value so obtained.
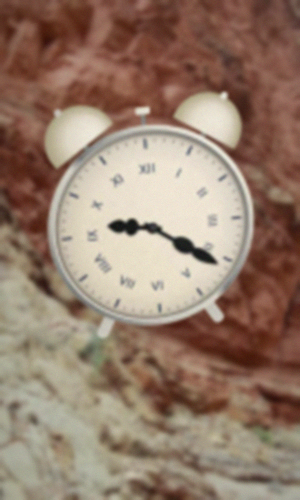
9.21
